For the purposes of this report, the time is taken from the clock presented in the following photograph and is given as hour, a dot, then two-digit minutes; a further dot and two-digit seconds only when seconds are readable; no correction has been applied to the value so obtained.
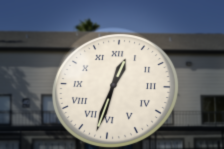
12.32
